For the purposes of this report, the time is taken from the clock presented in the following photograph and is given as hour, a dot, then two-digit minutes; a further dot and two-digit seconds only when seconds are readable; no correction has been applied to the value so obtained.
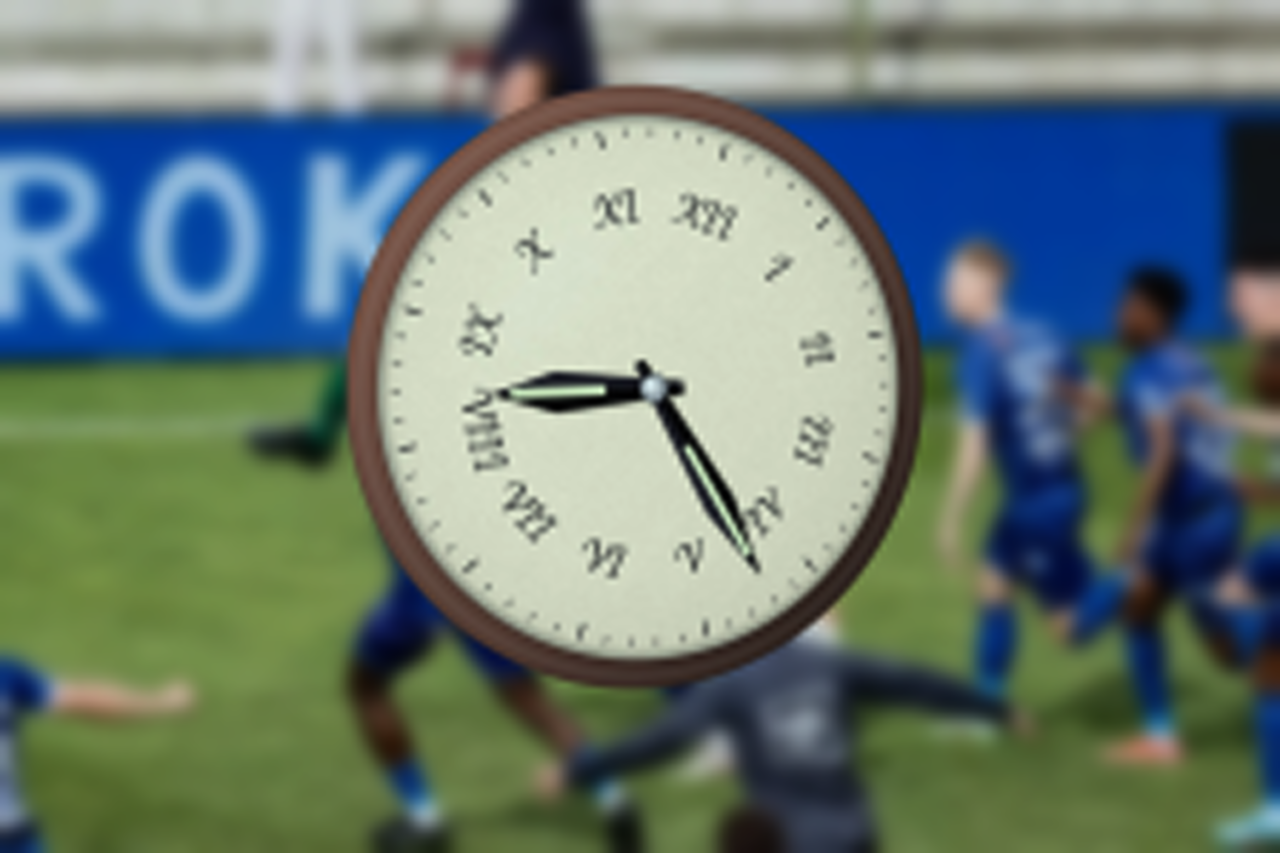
8.22
